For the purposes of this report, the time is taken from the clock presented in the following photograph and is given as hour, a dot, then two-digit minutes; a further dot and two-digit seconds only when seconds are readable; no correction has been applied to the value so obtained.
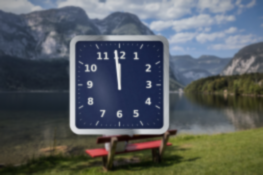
11.59
